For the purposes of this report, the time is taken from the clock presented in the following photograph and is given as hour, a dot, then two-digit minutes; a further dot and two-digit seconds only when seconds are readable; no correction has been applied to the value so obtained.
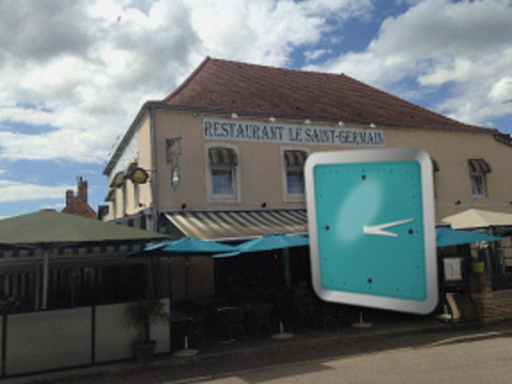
3.13
